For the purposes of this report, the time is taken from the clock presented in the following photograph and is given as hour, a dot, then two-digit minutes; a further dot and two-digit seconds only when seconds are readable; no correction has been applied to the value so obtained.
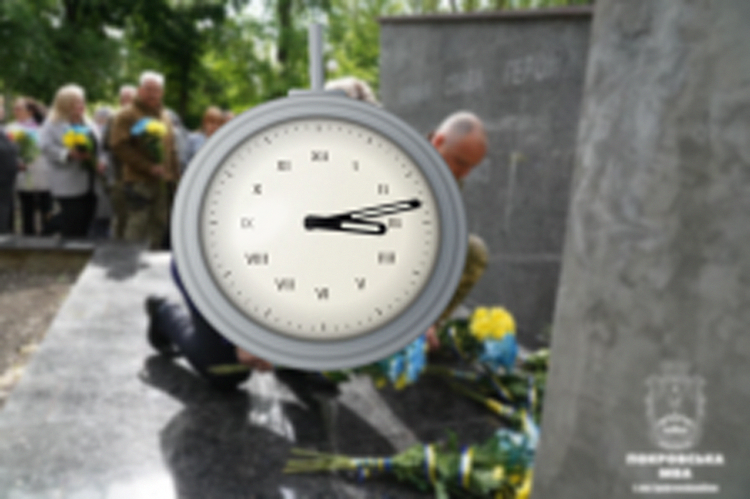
3.13
